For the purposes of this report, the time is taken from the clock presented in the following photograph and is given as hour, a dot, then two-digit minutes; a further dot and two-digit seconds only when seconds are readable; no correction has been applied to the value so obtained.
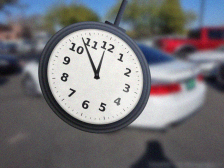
11.53
